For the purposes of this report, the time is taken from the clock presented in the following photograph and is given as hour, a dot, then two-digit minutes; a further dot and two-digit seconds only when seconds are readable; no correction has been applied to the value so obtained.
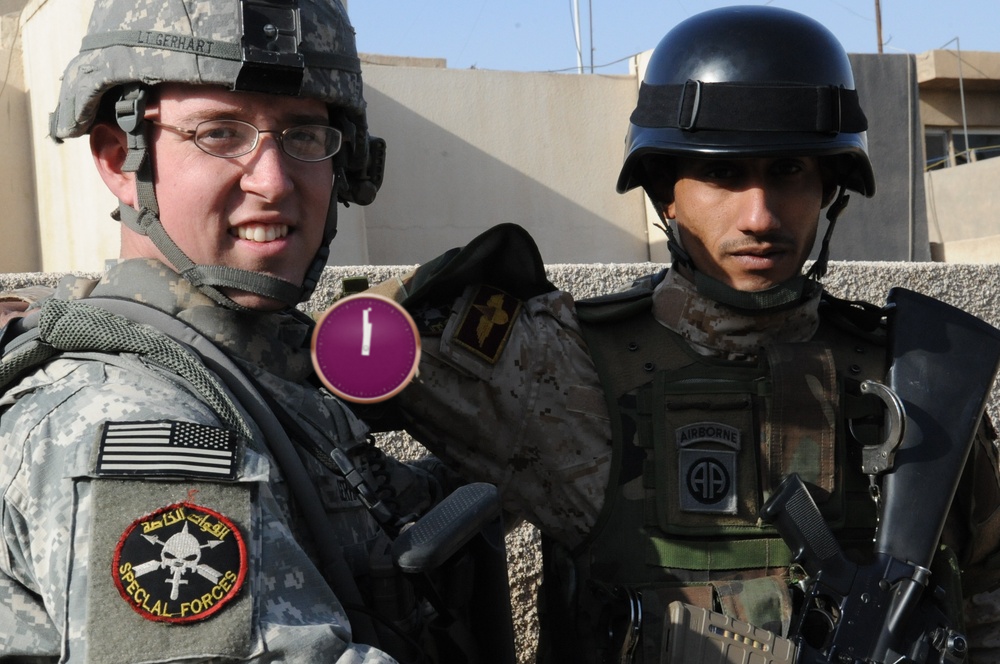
11.59
